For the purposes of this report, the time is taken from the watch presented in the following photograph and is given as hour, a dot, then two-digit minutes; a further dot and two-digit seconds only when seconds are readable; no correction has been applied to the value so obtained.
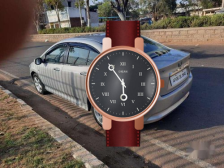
5.54
